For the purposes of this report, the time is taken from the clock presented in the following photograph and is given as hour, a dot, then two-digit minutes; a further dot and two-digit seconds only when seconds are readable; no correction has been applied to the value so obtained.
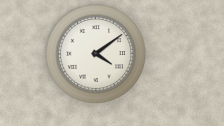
4.09
